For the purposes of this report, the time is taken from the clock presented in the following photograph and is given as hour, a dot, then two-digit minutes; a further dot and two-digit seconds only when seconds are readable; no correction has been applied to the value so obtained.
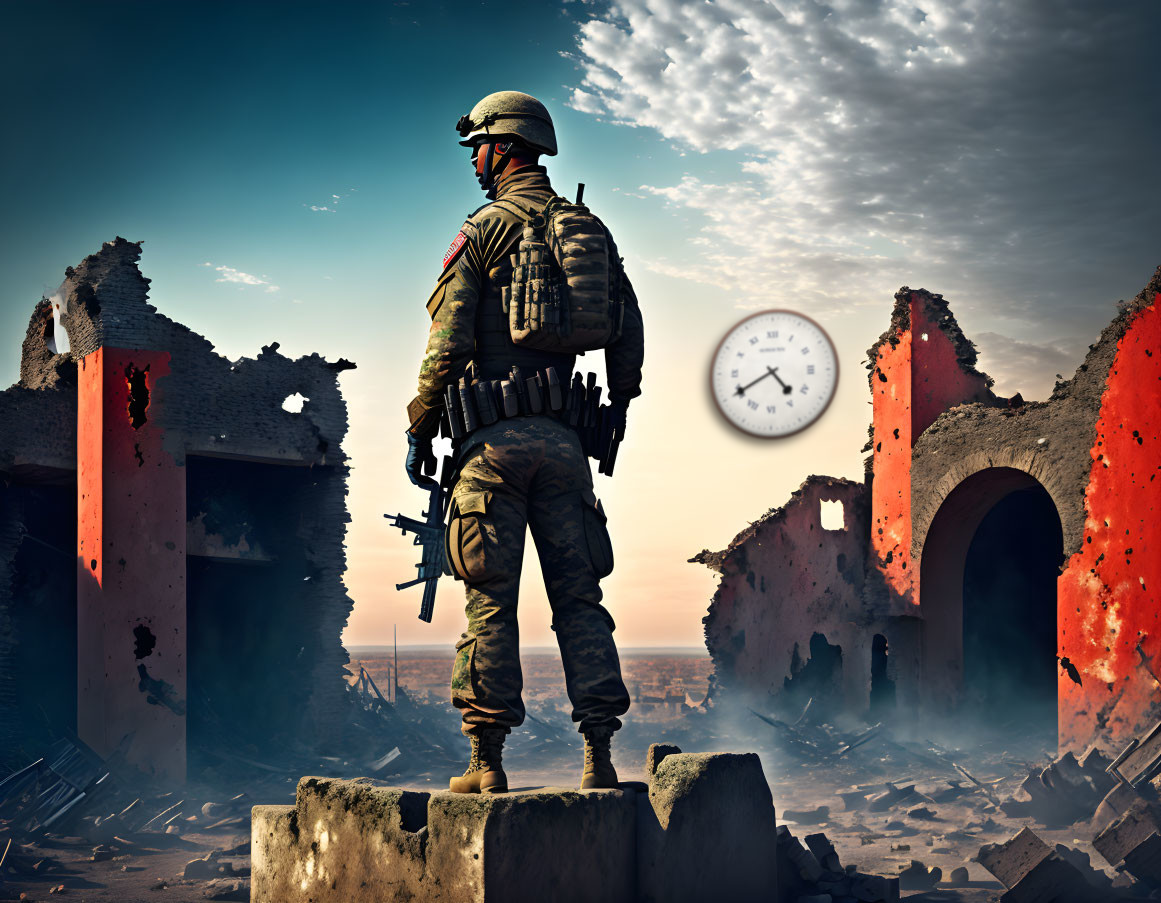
4.40
